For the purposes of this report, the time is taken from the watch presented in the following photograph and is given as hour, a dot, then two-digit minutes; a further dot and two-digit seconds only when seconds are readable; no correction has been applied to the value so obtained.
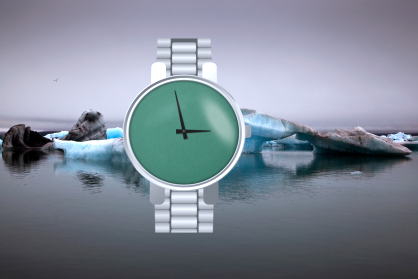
2.58
